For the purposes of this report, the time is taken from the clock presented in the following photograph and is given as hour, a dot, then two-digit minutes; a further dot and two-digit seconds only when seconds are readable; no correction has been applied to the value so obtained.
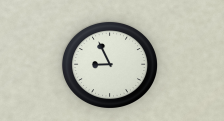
8.56
